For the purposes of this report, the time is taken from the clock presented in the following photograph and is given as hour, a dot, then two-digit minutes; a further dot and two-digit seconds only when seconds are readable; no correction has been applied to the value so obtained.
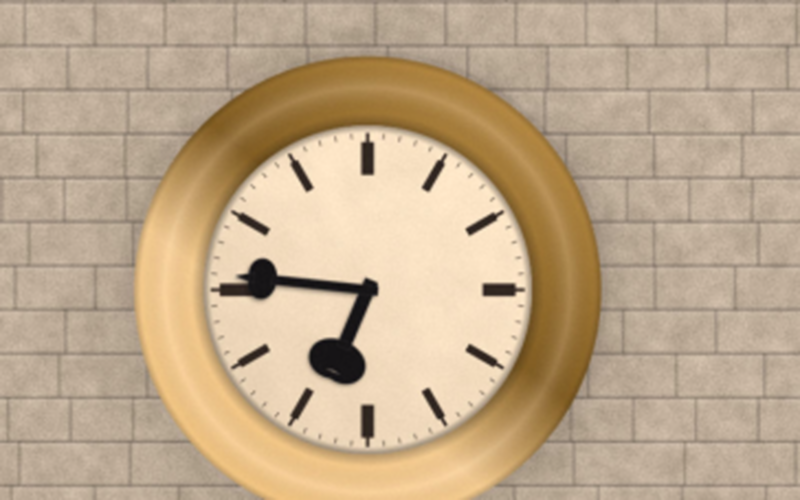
6.46
